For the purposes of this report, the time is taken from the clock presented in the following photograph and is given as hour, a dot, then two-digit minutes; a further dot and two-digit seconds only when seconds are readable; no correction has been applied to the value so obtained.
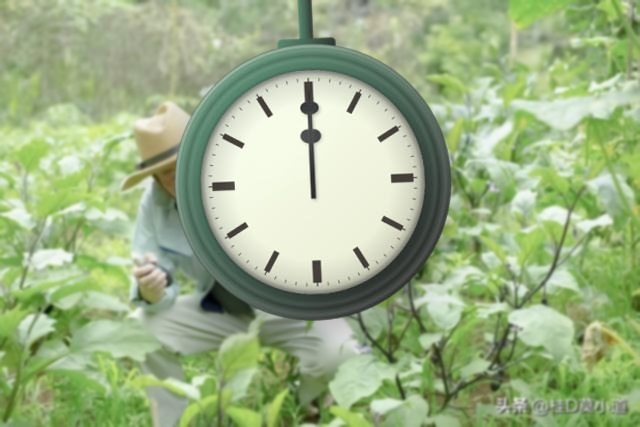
12.00
